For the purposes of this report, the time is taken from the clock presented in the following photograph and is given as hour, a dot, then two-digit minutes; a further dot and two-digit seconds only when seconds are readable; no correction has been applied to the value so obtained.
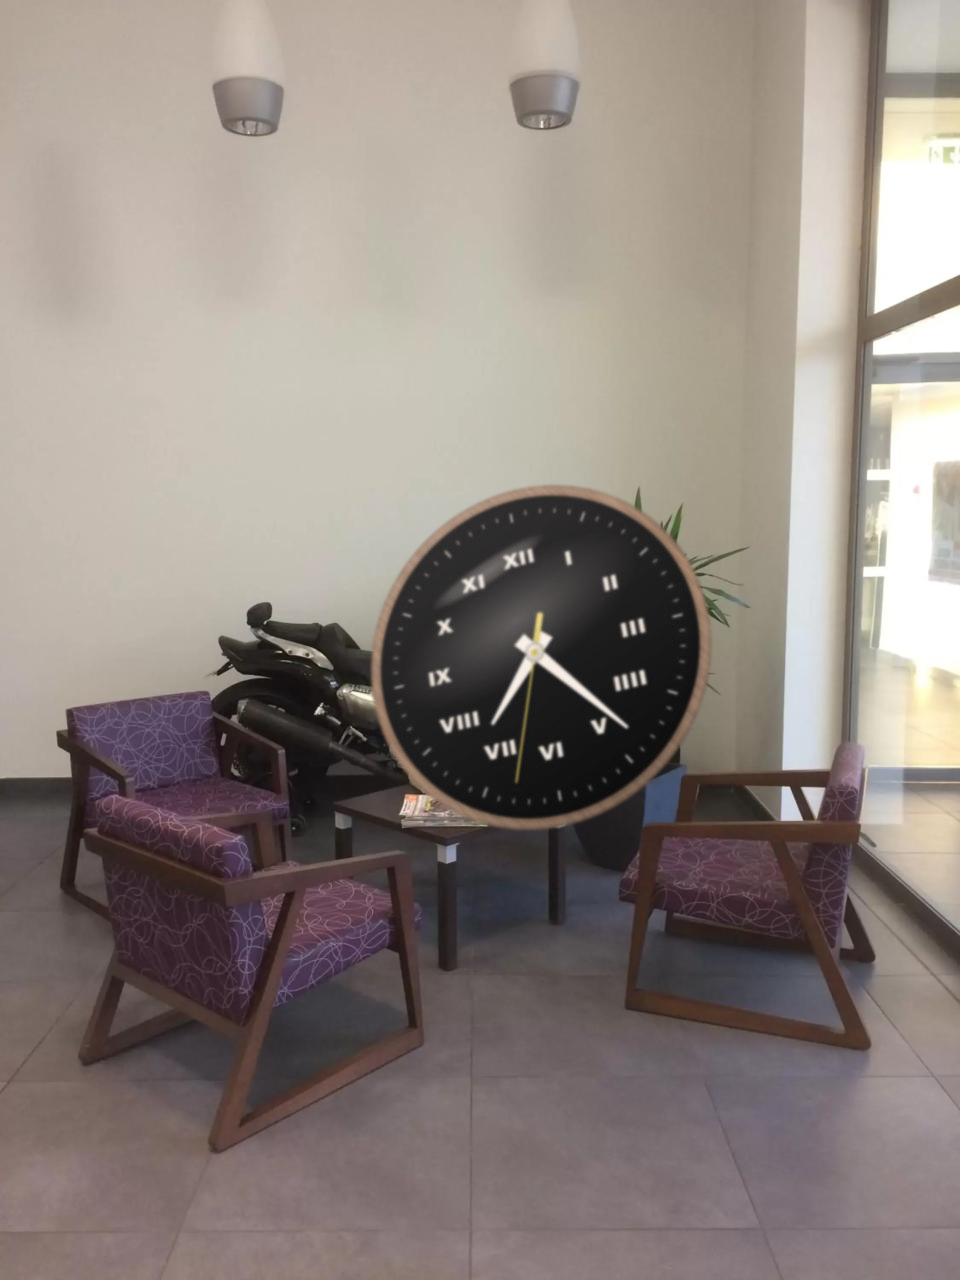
7.23.33
